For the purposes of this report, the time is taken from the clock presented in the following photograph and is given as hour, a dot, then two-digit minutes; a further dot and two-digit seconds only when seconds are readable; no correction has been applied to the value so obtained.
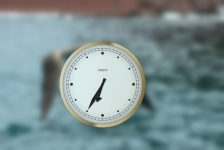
6.35
